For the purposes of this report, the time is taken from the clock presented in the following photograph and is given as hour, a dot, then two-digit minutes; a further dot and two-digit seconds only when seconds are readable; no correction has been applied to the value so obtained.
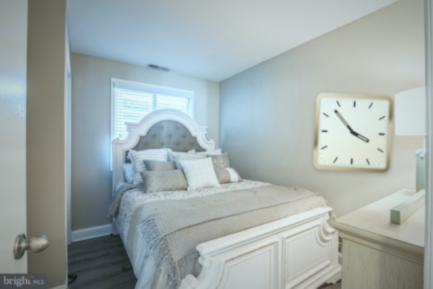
3.53
